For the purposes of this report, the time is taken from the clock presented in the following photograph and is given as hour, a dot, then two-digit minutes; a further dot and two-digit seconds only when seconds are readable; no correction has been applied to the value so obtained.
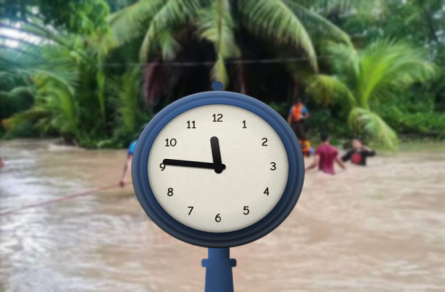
11.46
